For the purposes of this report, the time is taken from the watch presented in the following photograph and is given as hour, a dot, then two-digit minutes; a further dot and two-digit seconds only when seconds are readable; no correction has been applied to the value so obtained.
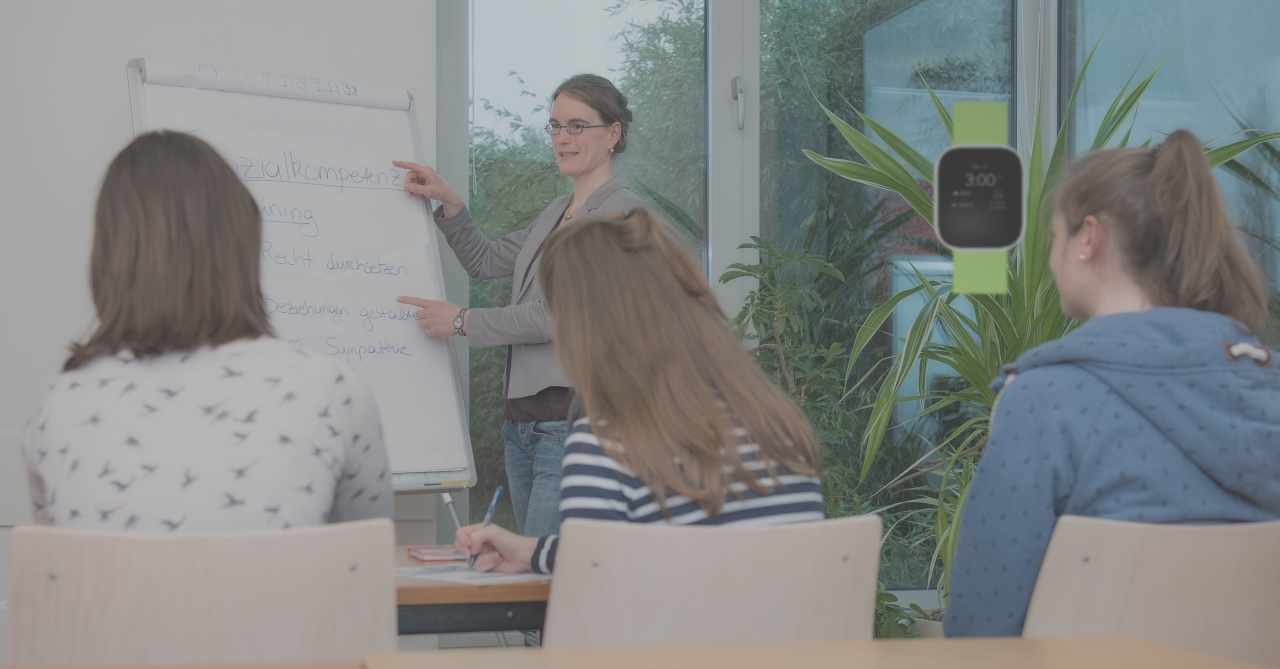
3.00
